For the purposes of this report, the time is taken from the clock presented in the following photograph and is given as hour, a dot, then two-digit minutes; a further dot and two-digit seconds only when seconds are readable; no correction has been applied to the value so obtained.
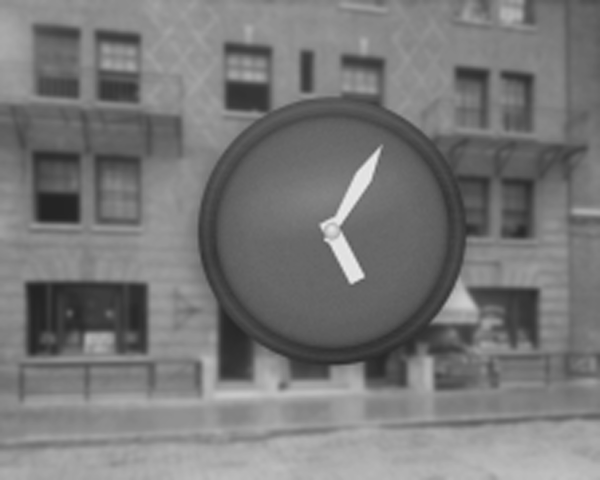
5.05
